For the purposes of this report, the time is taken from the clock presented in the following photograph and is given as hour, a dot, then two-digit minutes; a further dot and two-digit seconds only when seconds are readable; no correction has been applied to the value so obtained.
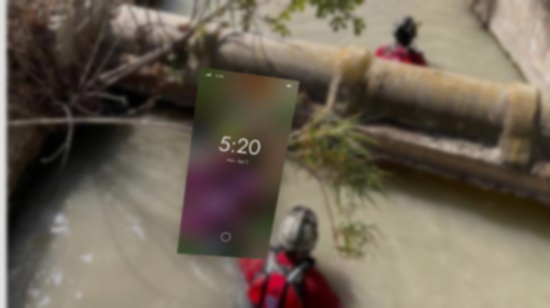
5.20
